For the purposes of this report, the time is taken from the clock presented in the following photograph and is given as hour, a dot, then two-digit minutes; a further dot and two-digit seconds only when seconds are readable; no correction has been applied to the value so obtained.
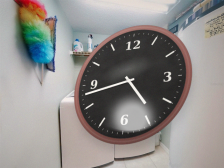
4.43
